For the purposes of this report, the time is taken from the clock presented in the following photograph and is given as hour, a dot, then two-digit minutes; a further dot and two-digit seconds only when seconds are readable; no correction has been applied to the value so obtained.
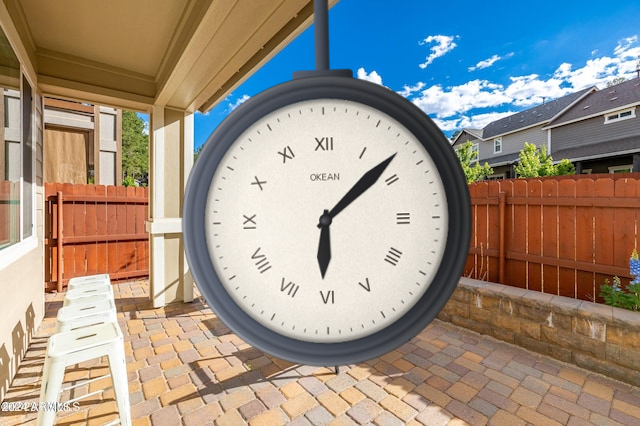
6.08
